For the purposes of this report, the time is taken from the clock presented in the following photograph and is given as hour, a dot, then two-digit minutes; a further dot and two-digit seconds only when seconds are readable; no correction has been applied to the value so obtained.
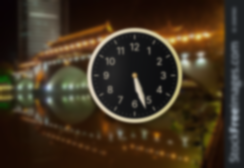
5.27
